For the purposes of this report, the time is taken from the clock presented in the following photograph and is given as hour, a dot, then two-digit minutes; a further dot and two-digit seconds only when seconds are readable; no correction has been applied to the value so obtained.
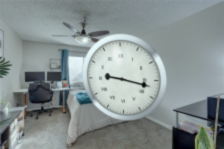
9.17
